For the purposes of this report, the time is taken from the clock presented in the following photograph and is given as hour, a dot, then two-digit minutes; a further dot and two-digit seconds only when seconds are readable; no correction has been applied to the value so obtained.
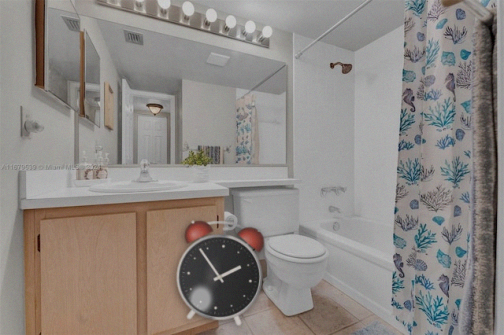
1.53
